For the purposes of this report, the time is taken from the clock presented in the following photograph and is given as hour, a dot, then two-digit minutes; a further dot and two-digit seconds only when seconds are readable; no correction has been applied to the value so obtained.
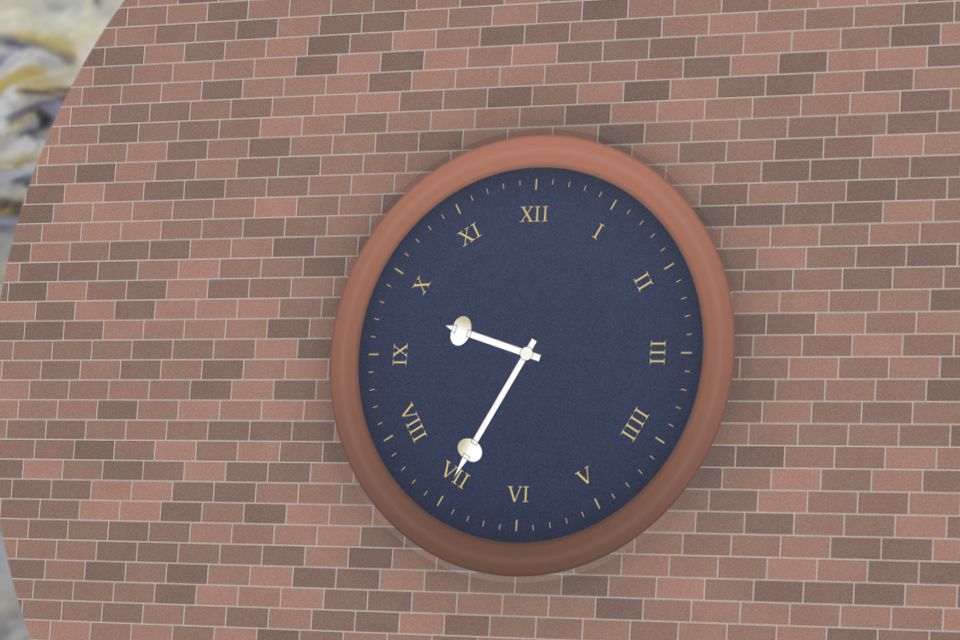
9.35
